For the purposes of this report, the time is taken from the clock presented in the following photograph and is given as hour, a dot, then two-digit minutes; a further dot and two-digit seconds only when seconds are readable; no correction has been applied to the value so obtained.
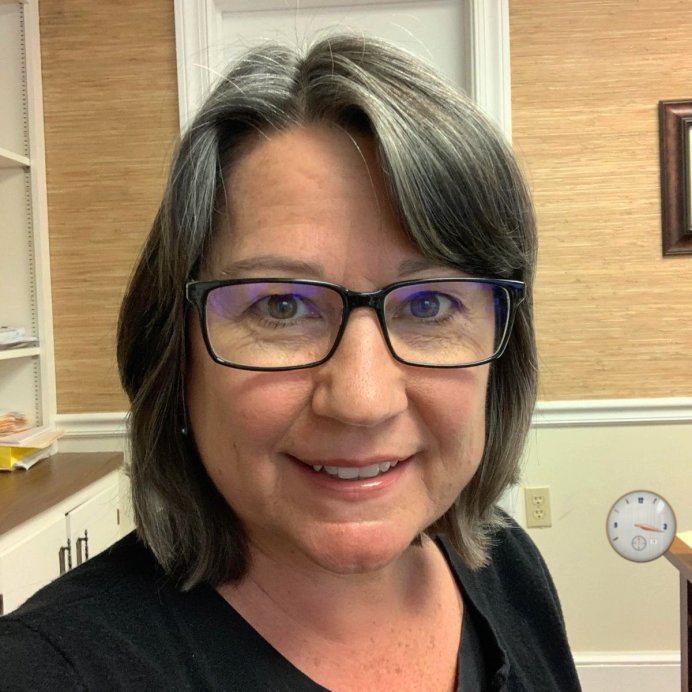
3.17
